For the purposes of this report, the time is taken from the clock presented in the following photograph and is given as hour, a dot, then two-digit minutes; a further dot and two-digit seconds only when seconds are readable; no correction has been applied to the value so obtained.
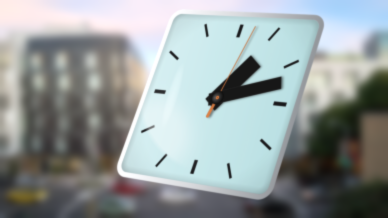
1.12.02
